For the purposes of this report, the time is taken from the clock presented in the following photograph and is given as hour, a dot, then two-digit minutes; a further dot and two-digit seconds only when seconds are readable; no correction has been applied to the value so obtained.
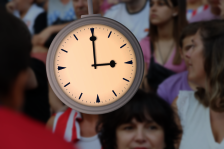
3.00
